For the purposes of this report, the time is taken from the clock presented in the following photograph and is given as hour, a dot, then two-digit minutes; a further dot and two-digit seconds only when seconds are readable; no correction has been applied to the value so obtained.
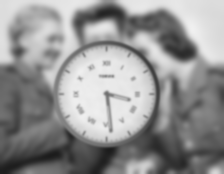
3.29
